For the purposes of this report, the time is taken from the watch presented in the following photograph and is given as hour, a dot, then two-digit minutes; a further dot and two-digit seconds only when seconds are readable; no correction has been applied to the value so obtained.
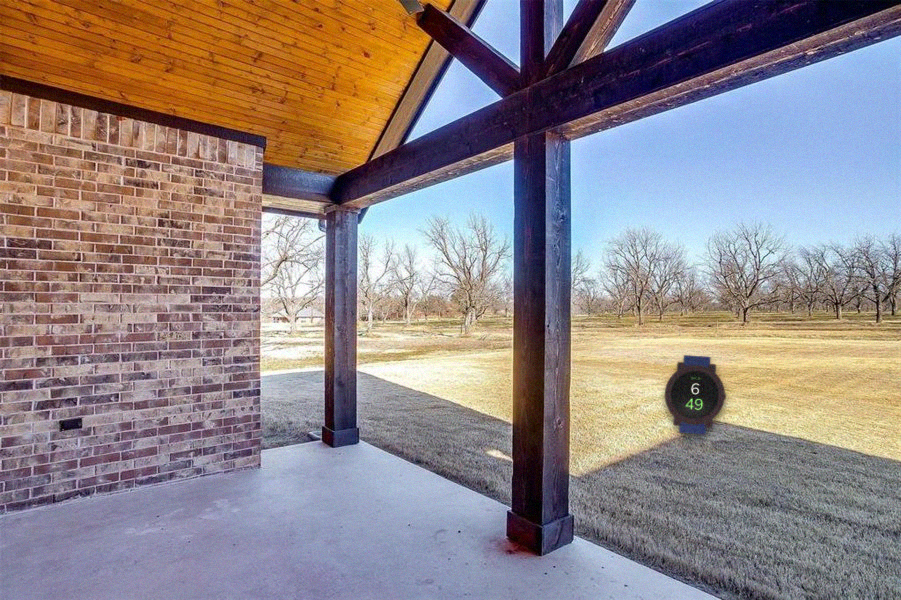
6.49
